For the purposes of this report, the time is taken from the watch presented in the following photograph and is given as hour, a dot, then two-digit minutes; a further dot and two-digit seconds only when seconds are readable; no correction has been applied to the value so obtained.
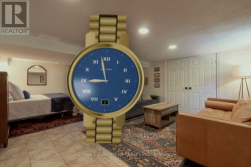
8.58
